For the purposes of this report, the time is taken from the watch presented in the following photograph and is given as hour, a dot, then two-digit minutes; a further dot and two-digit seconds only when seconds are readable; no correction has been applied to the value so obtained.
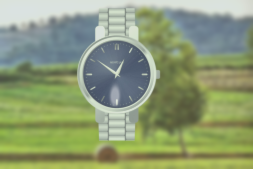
12.51
